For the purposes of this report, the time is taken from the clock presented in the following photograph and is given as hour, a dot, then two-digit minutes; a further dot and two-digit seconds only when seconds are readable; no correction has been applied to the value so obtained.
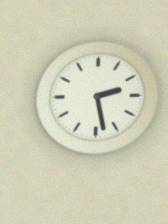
2.28
